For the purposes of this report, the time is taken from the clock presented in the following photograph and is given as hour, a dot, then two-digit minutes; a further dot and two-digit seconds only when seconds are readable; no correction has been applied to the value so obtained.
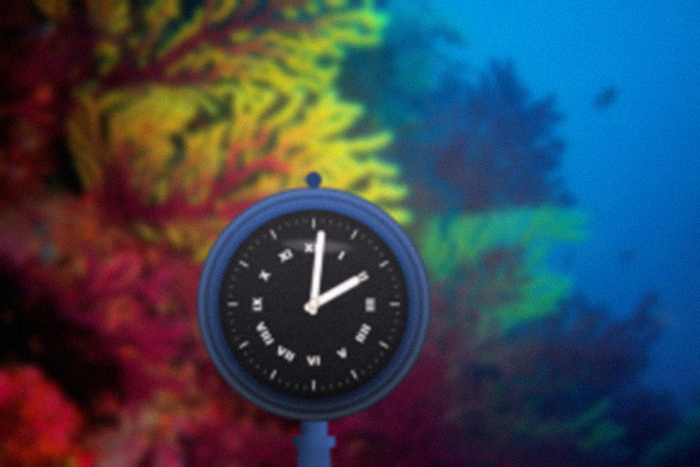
2.01
